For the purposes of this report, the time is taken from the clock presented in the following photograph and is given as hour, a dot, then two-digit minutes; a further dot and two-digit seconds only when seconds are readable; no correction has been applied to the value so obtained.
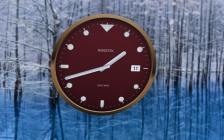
1.42
